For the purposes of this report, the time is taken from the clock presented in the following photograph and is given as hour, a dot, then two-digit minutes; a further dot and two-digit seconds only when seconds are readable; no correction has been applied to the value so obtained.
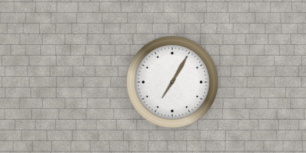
7.05
